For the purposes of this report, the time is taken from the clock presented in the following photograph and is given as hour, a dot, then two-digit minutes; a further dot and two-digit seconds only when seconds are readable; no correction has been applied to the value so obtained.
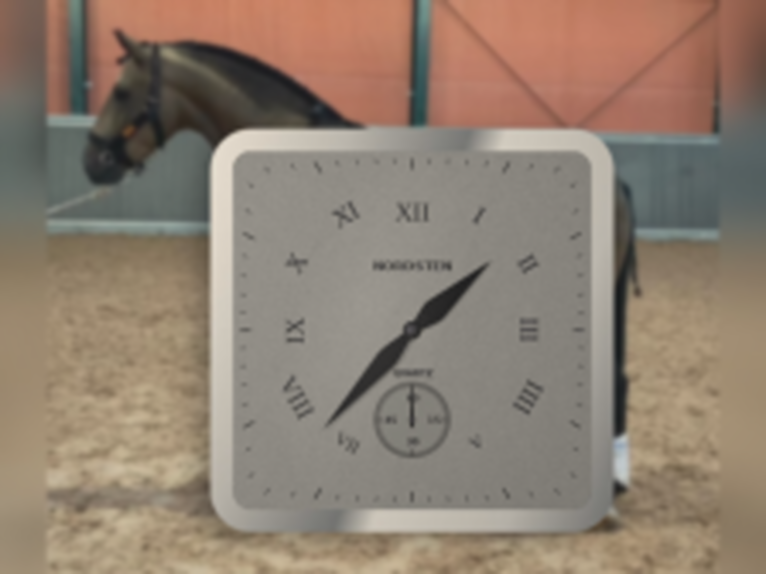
1.37
